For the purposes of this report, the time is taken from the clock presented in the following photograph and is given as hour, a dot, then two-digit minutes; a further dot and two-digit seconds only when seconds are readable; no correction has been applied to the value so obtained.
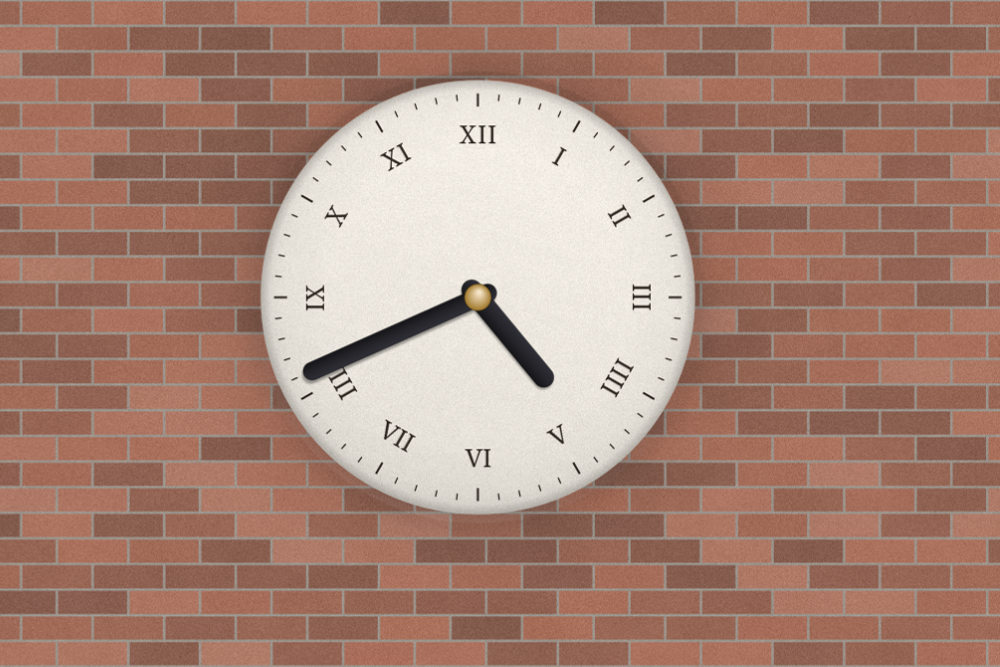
4.41
